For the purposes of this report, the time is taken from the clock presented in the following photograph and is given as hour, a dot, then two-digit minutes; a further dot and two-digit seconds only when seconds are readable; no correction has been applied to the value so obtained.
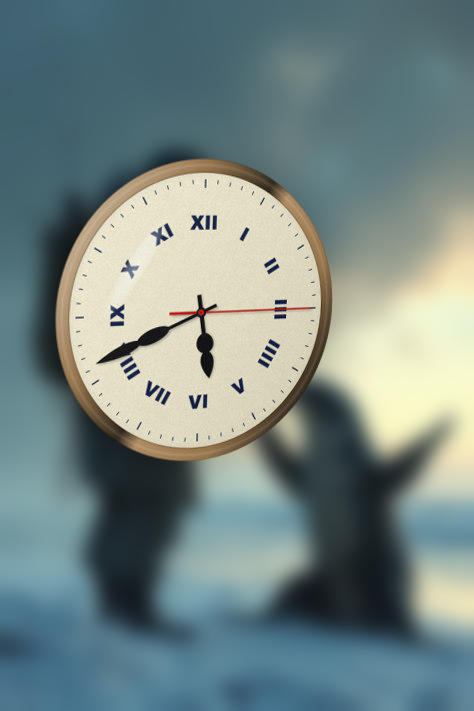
5.41.15
